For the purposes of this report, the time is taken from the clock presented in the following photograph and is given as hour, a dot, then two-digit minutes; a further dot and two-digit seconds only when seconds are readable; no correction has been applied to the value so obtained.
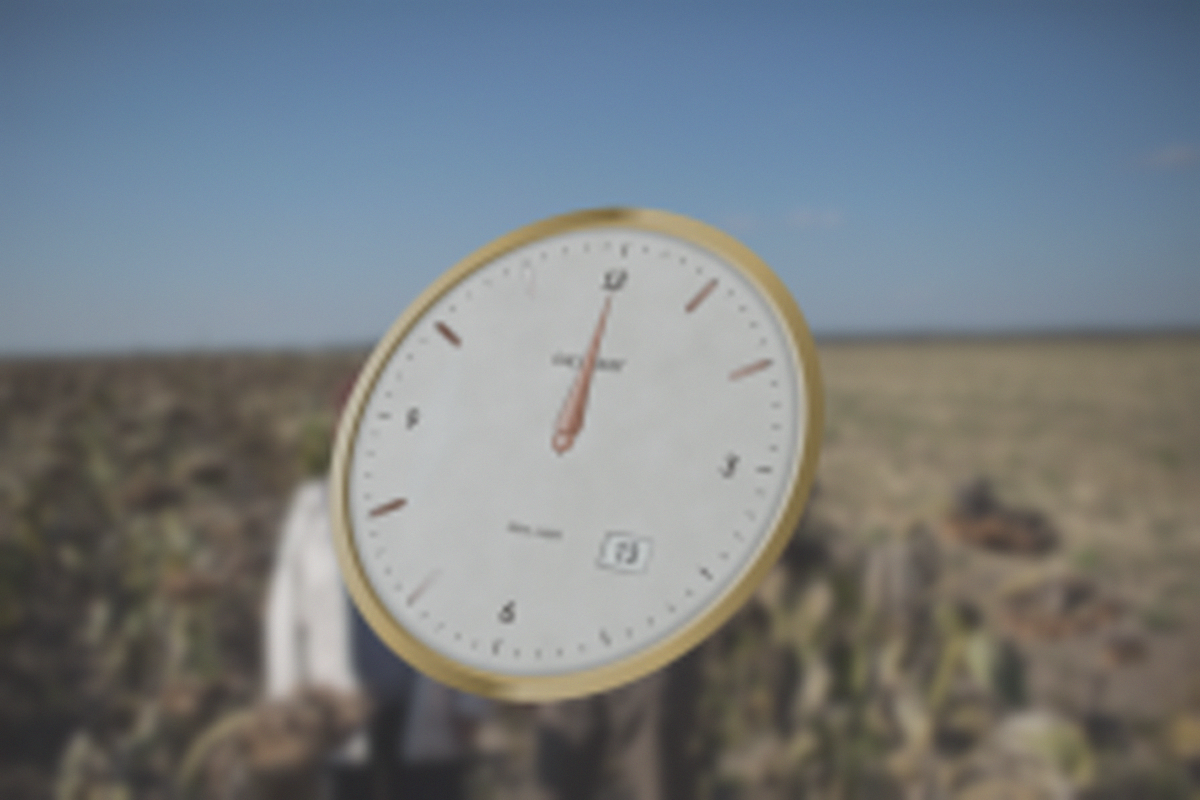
12.00
